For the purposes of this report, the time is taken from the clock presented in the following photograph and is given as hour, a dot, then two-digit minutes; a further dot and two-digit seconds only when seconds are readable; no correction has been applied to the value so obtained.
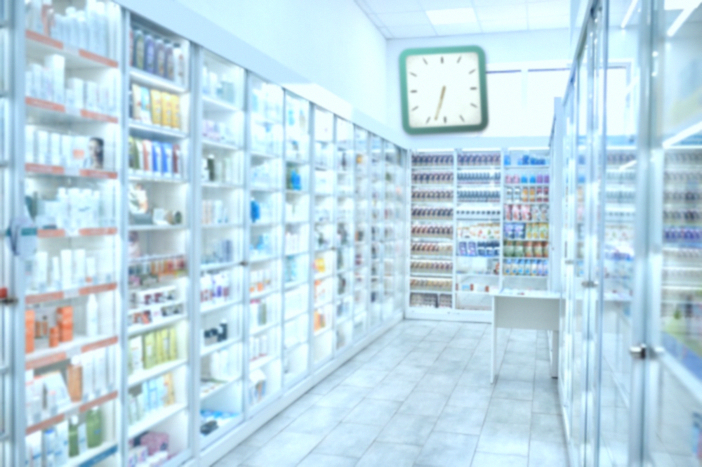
6.33
